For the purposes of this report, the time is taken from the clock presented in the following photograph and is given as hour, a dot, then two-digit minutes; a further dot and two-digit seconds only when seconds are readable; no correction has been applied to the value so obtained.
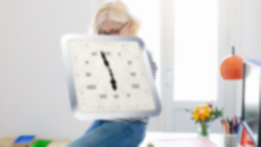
5.58
